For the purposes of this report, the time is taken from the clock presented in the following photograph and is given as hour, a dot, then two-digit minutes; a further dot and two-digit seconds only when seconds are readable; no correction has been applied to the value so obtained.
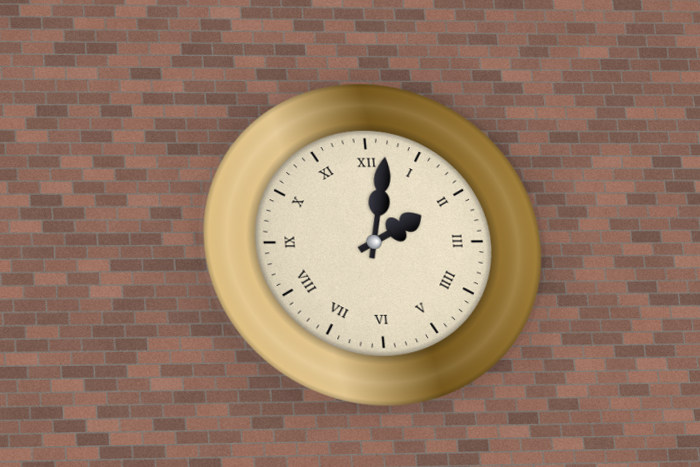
2.02
